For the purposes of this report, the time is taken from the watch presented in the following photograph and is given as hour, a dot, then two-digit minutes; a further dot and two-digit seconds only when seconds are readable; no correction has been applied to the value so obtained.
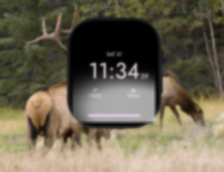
11.34
